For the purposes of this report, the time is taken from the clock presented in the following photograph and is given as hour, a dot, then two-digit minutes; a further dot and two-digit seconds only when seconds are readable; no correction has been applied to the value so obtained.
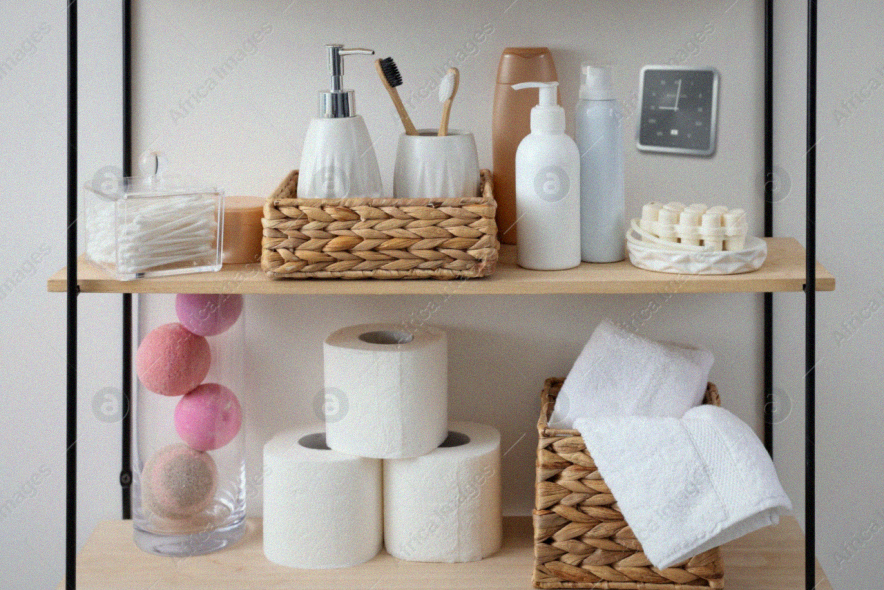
9.01
